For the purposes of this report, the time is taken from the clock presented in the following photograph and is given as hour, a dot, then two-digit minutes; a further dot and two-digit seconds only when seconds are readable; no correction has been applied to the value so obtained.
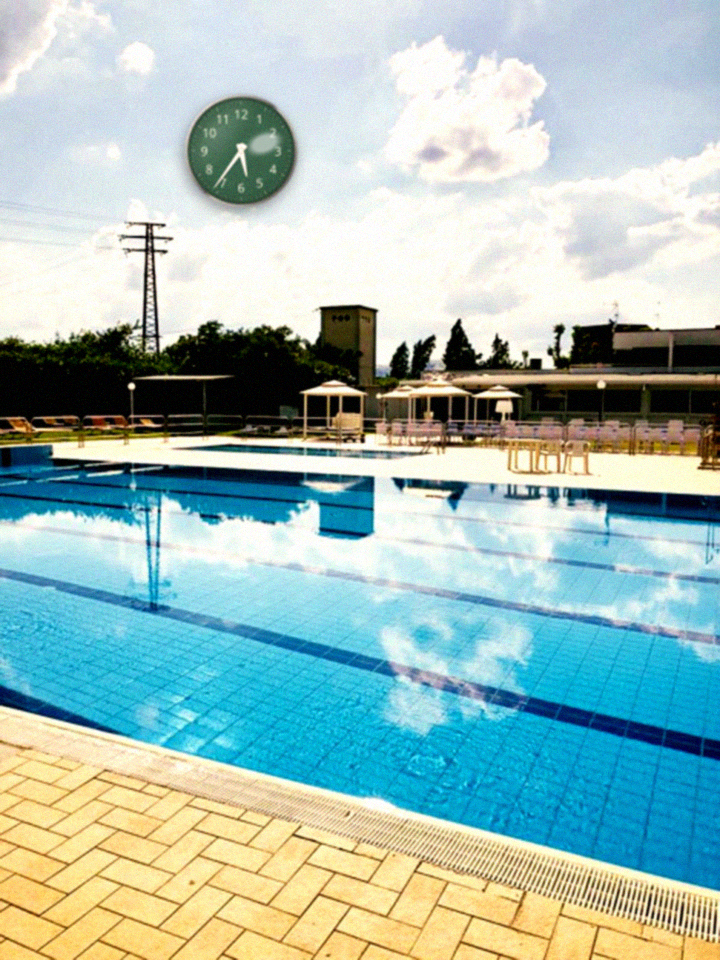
5.36
